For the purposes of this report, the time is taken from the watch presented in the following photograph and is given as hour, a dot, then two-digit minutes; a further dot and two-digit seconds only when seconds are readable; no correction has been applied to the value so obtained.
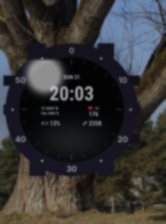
20.03
